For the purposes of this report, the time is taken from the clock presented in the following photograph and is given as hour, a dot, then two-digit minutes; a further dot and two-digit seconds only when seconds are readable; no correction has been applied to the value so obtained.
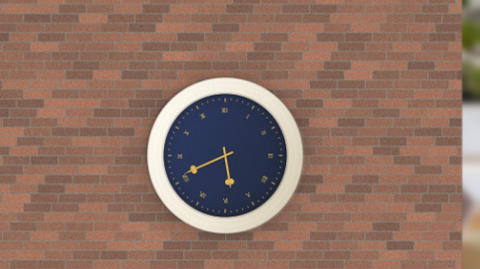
5.41
